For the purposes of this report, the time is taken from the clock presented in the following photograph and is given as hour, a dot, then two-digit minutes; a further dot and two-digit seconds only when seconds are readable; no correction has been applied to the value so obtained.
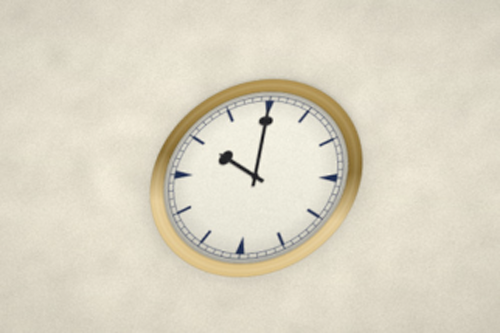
10.00
